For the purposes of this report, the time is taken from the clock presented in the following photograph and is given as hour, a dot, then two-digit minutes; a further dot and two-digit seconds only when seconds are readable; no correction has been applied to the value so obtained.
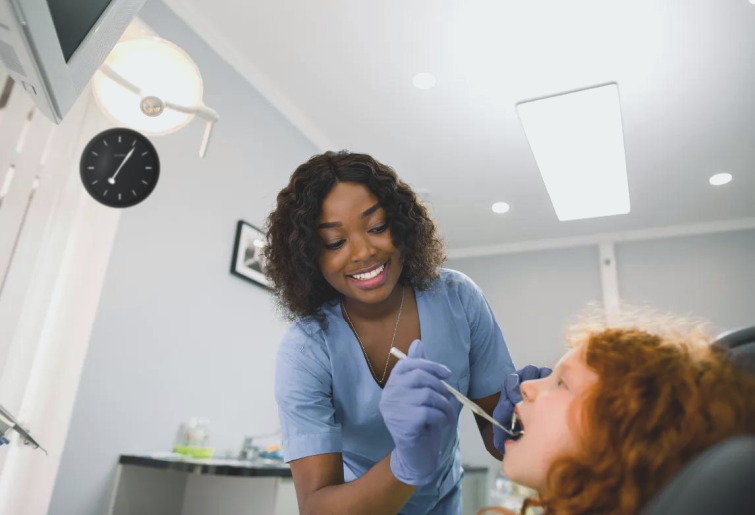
7.06
